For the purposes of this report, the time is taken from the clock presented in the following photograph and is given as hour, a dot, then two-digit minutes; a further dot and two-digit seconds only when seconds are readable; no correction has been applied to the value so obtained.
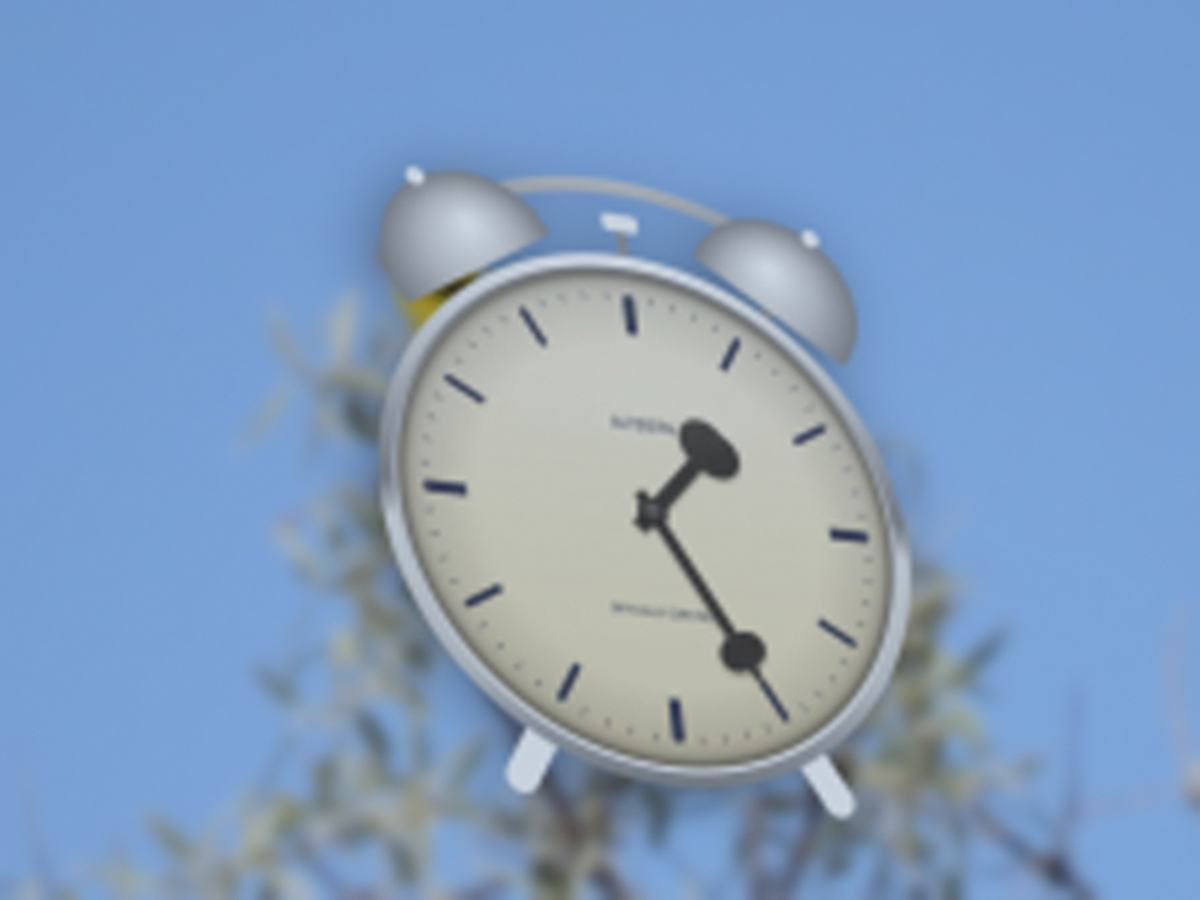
1.25
